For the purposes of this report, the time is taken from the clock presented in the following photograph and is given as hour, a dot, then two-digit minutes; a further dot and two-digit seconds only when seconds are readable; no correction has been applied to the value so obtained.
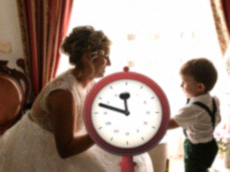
11.48
